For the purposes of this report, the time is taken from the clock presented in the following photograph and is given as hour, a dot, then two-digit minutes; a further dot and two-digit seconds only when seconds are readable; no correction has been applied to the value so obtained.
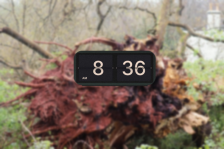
8.36
